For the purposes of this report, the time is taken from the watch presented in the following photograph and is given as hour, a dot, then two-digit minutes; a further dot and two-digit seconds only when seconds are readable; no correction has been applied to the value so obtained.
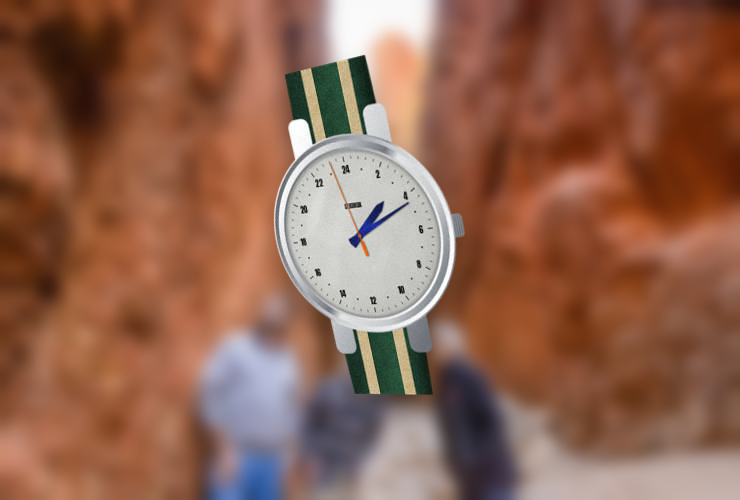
3.10.58
